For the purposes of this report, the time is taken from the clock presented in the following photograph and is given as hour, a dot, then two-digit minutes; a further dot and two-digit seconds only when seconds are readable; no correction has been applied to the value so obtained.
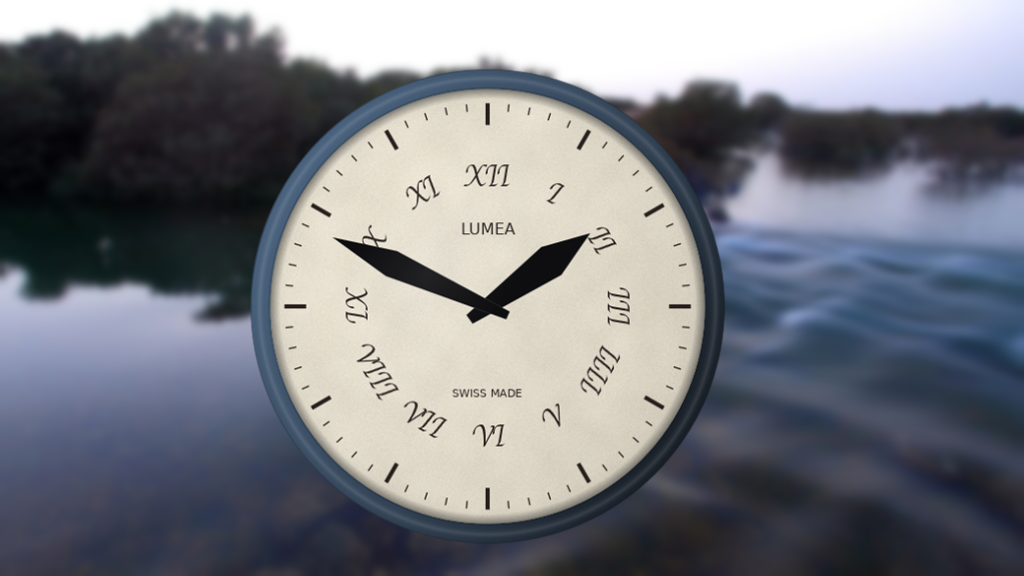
1.49
